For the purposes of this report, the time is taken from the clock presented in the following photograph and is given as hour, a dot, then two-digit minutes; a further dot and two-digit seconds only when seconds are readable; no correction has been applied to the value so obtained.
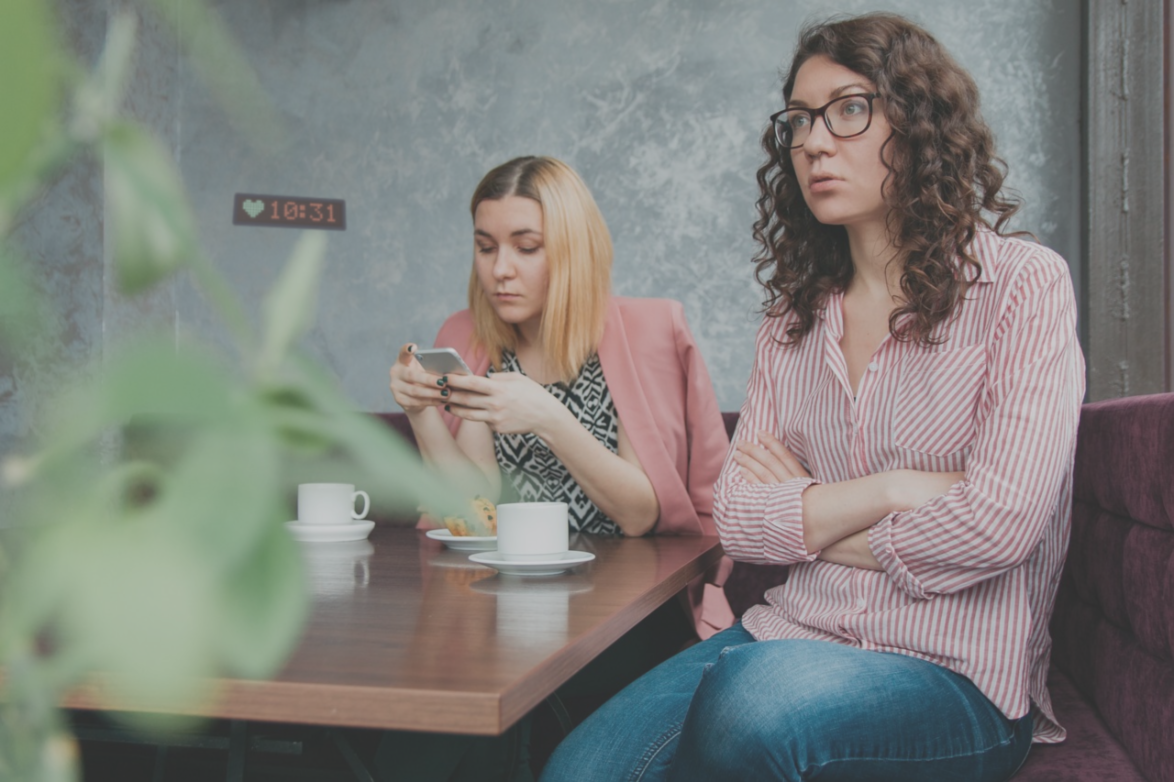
10.31
